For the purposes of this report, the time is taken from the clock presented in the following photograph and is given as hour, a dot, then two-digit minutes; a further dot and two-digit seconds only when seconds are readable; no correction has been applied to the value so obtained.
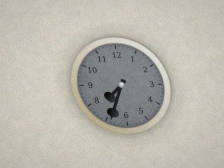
7.34
